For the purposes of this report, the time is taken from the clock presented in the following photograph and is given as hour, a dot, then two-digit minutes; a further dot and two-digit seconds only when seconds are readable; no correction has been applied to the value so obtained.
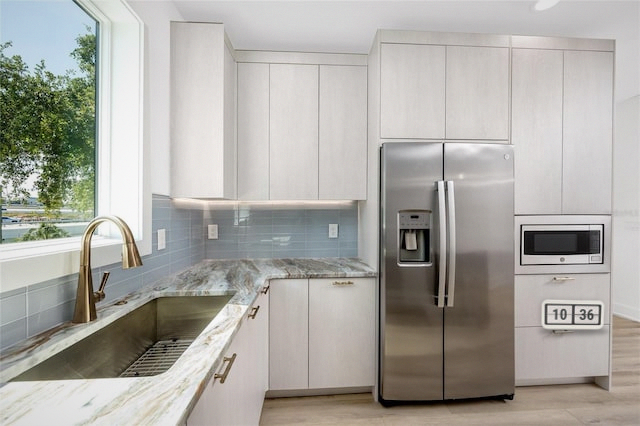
10.36
